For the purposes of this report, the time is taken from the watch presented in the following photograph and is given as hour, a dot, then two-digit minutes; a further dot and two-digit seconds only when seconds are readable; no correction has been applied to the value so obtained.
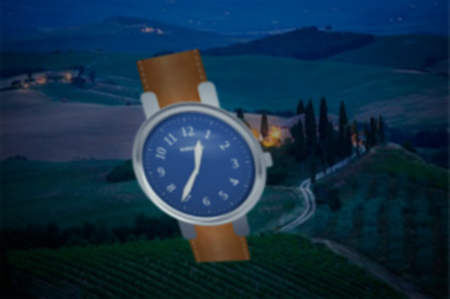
12.36
